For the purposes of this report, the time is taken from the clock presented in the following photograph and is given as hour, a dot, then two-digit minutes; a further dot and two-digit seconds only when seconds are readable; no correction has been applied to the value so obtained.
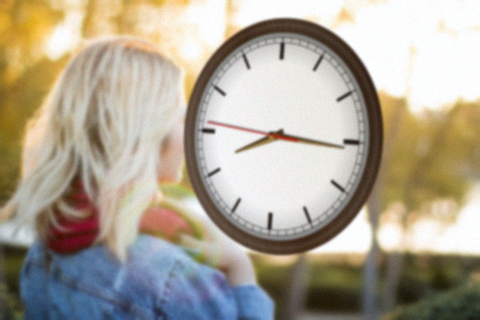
8.15.46
